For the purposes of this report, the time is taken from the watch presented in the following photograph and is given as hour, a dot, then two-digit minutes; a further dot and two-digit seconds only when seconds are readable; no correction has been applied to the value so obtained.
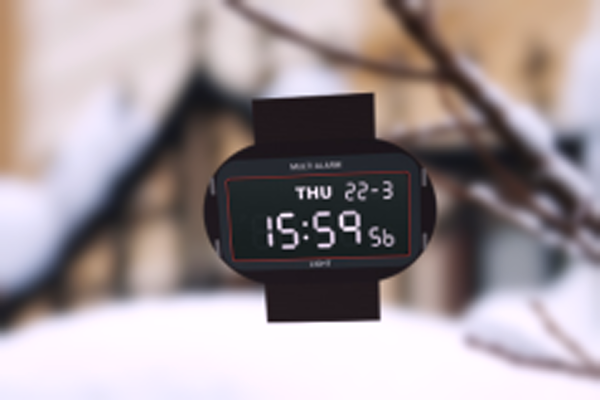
15.59.56
